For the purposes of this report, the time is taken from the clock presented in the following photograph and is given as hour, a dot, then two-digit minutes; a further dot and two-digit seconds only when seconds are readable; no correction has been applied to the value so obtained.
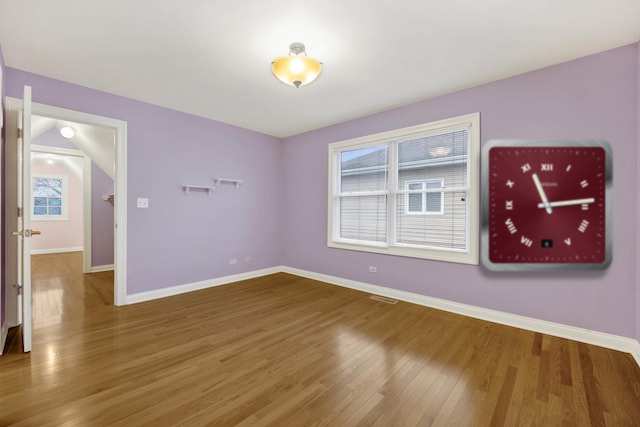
11.14
